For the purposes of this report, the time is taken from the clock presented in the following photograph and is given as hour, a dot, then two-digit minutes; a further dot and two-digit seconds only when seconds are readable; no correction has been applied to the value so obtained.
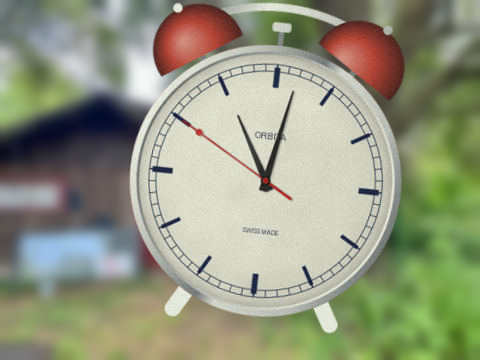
11.01.50
